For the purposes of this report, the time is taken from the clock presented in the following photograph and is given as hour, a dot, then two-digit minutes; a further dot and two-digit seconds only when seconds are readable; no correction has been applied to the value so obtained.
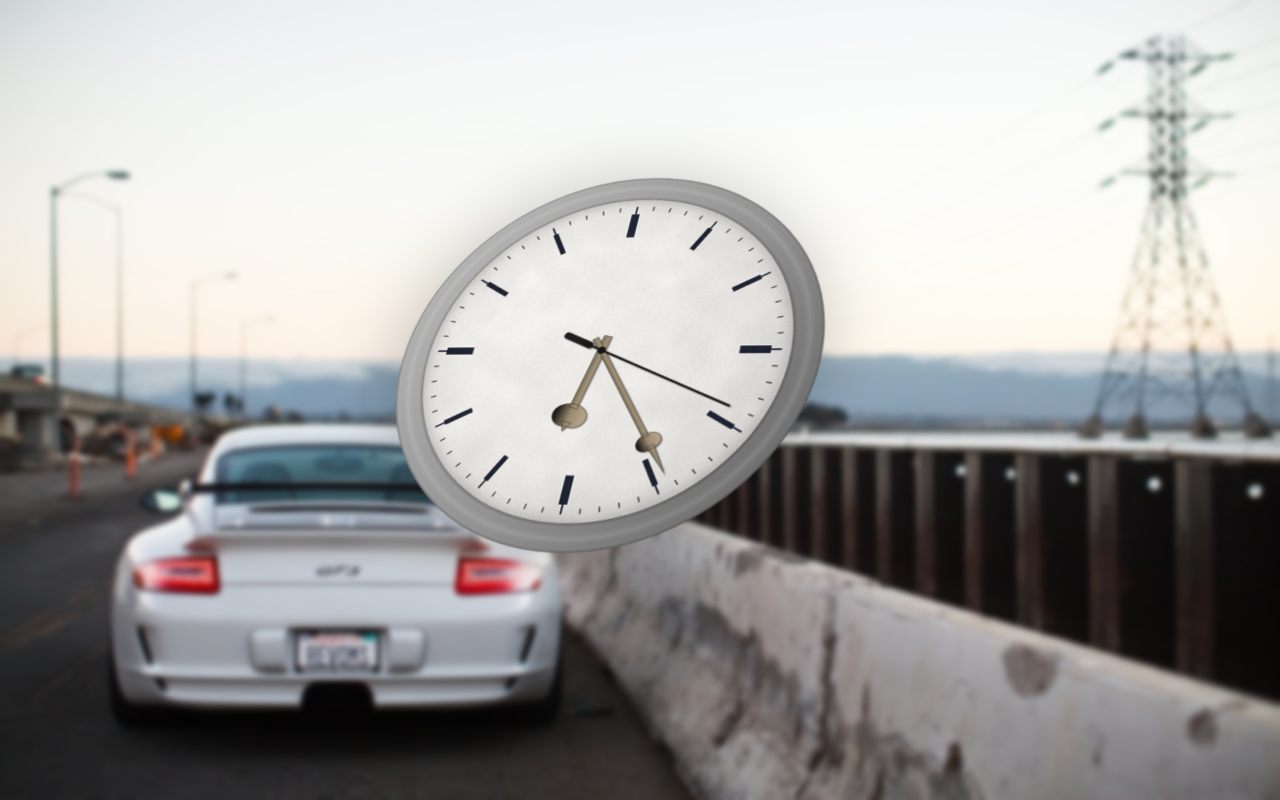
6.24.19
